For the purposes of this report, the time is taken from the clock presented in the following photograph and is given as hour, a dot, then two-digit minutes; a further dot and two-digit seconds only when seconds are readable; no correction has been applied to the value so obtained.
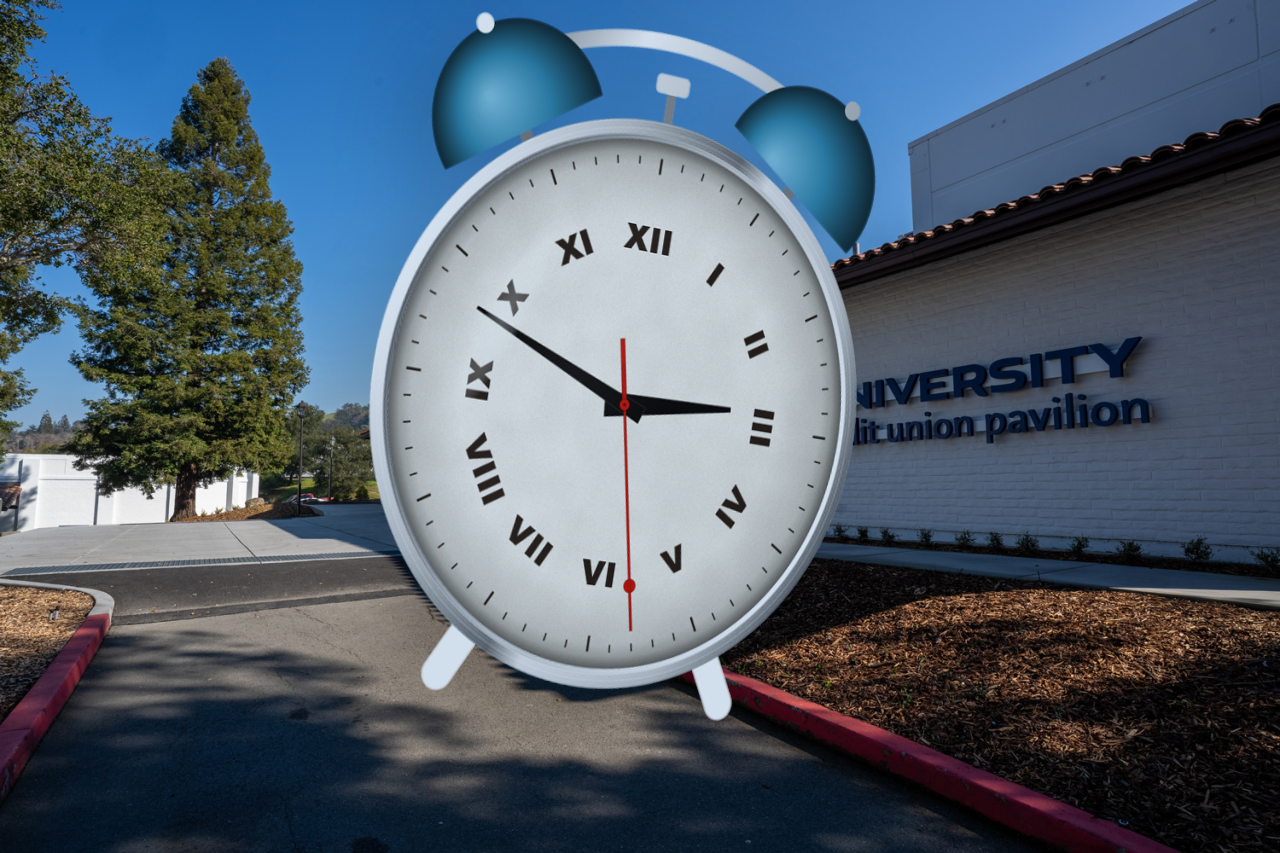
2.48.28
